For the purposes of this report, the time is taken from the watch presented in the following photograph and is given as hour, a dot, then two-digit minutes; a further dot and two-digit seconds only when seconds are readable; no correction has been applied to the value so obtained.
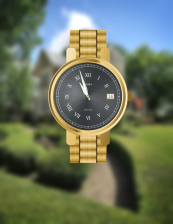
10.57
